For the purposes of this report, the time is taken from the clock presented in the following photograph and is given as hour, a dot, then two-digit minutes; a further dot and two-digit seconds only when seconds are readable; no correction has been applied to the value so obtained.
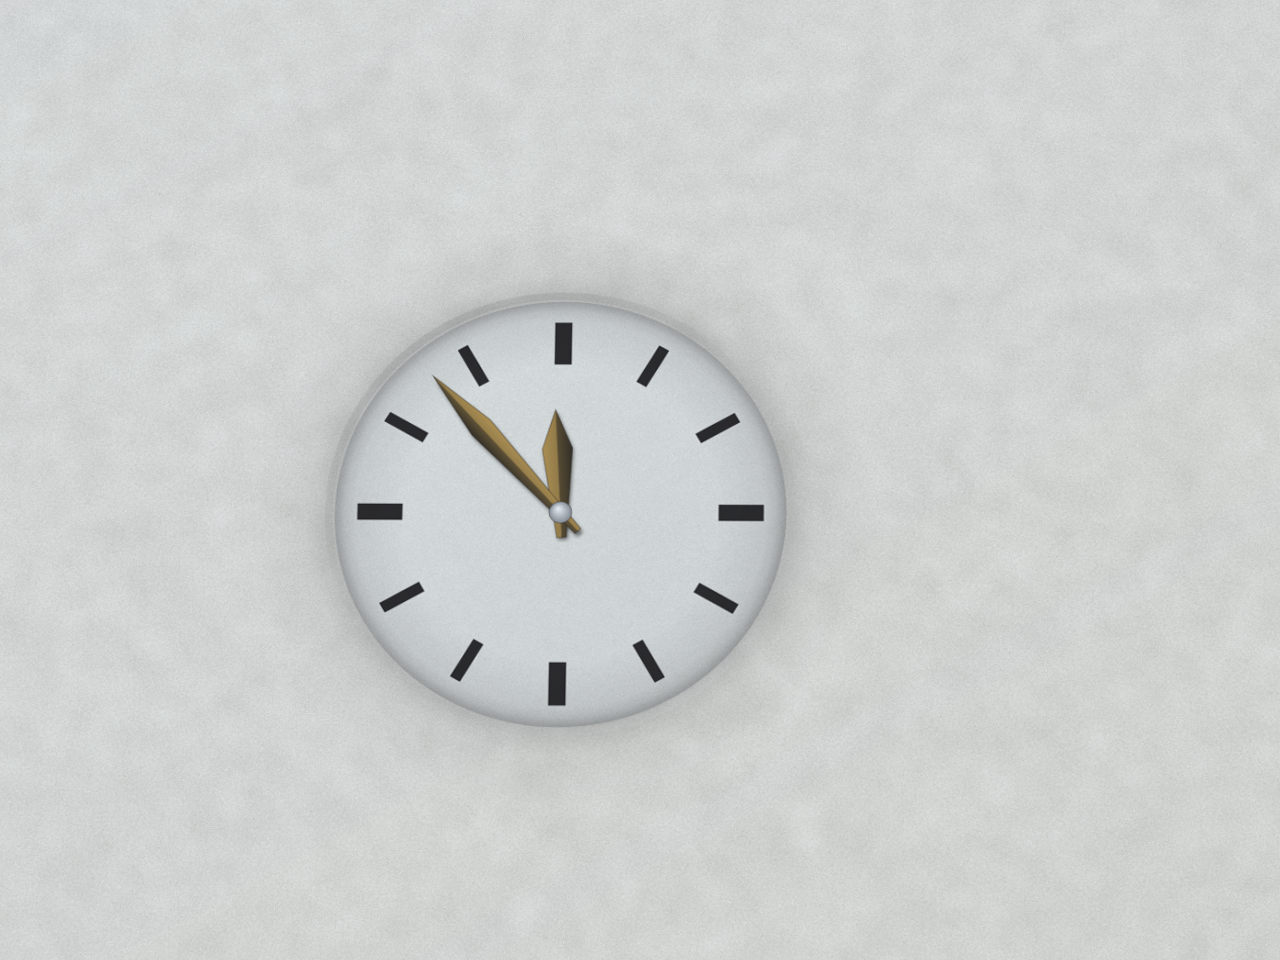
11.53
